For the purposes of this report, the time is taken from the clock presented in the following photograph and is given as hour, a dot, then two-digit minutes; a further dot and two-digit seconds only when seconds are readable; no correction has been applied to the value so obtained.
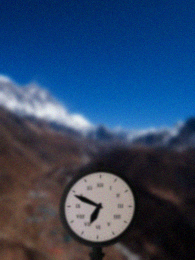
6.49
